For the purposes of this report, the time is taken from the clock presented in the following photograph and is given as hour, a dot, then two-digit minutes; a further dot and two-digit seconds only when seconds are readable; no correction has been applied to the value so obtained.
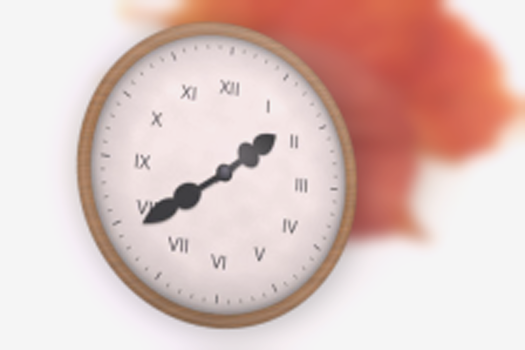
1.39
